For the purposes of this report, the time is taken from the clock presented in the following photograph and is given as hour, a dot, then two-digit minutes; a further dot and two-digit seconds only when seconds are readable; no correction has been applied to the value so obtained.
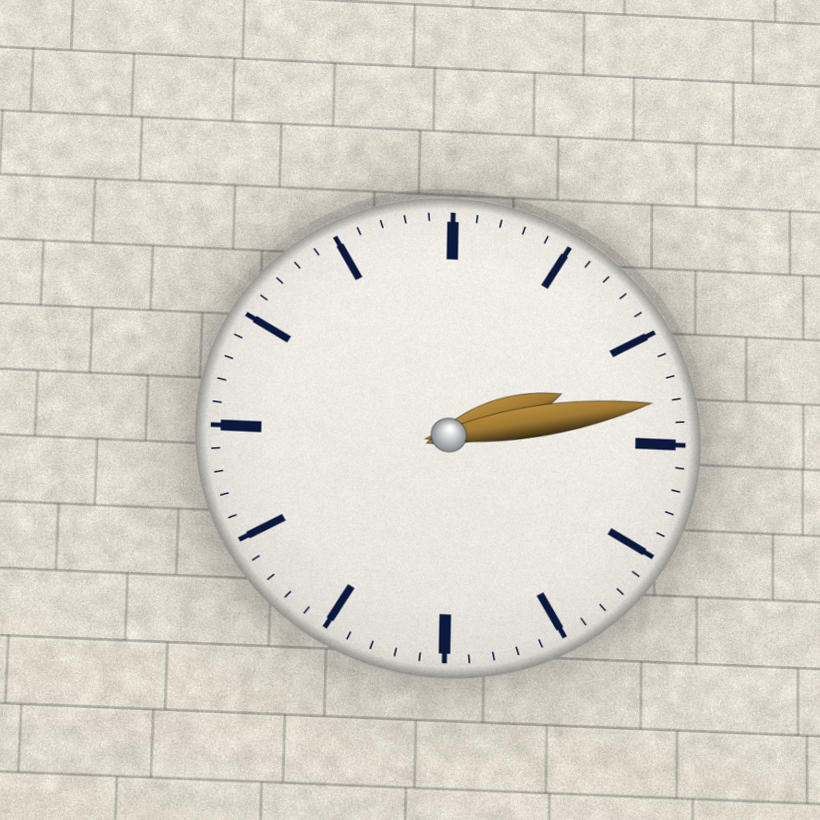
2.13
